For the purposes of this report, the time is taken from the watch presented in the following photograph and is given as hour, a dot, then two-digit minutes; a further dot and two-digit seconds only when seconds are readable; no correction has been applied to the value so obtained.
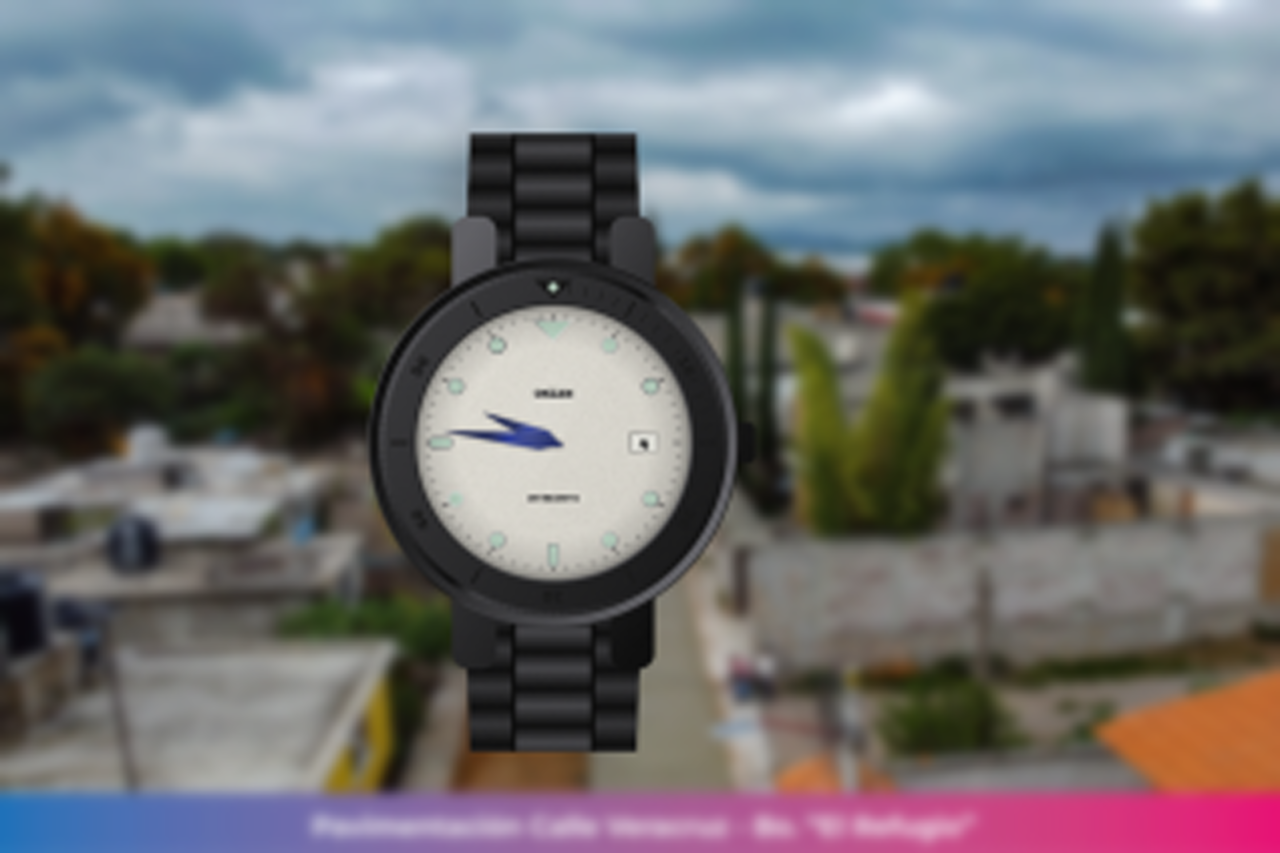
9.46
